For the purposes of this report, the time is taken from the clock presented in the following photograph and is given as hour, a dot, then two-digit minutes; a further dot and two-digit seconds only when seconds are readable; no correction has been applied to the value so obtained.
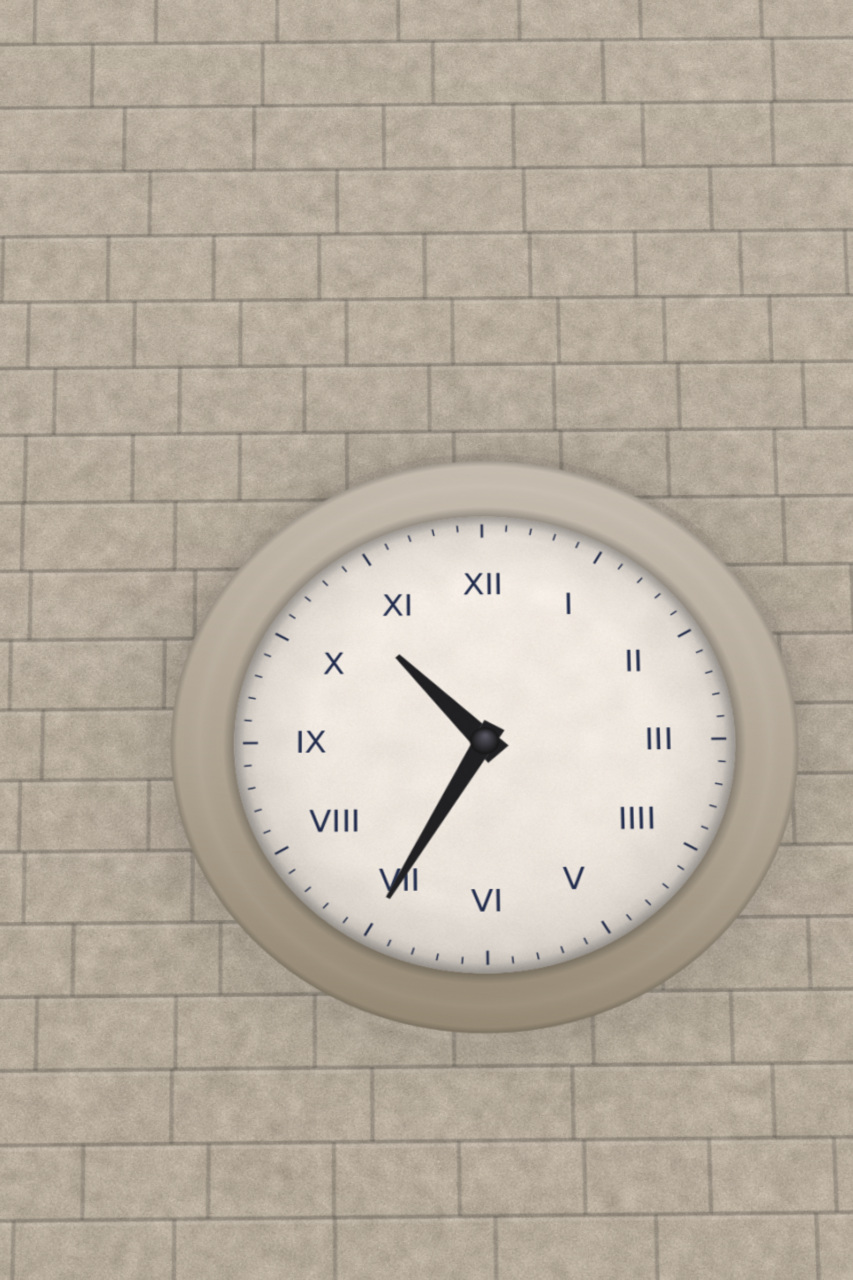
10.35
